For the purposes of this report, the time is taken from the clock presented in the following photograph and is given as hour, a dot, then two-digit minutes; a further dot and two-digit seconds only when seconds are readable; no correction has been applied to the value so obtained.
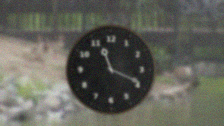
11.19
